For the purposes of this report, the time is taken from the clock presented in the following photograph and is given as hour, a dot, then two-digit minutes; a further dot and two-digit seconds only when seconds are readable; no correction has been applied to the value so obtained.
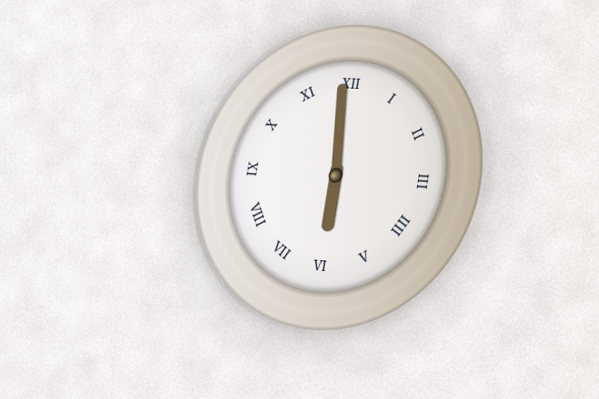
5.59
